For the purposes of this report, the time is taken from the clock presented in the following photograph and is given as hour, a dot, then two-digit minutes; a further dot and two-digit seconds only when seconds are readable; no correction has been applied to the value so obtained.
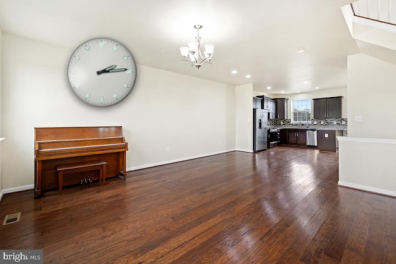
2.14
